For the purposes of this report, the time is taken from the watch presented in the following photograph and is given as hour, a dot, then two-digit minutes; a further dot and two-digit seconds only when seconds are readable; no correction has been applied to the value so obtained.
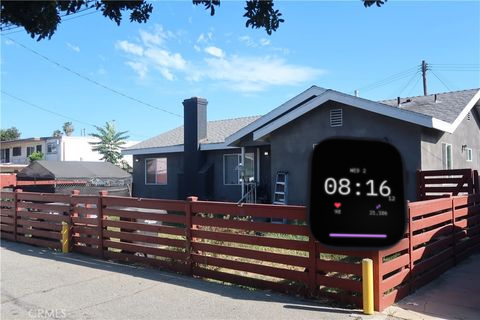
8.16
